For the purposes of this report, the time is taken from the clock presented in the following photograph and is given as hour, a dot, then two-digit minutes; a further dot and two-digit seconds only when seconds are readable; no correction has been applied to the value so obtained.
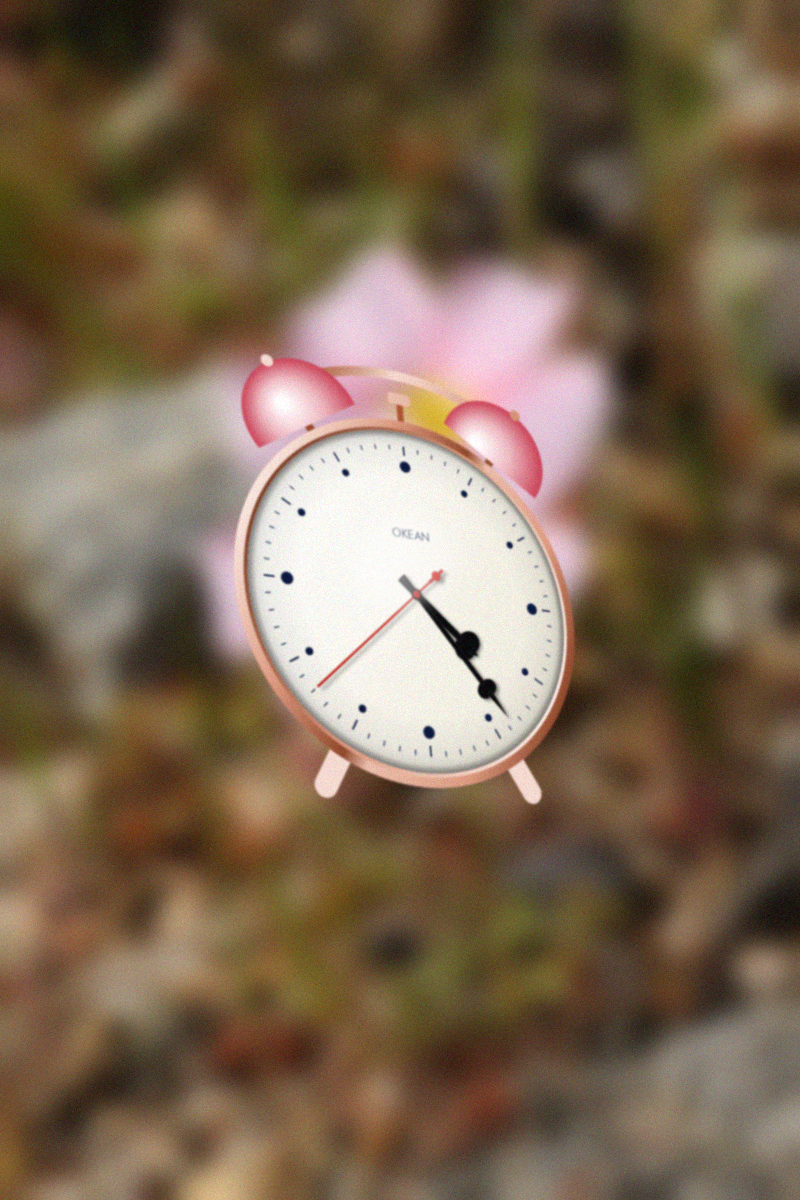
4.23.38
